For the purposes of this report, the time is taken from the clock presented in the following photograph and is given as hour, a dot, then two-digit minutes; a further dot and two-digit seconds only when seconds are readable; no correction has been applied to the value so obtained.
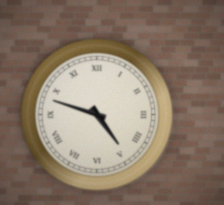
4.48
